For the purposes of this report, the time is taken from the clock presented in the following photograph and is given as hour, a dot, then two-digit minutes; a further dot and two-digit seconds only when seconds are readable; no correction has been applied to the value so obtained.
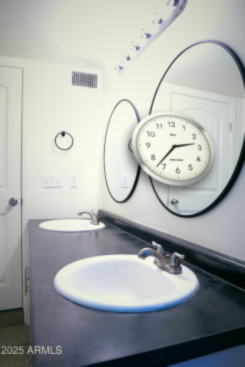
2.37
